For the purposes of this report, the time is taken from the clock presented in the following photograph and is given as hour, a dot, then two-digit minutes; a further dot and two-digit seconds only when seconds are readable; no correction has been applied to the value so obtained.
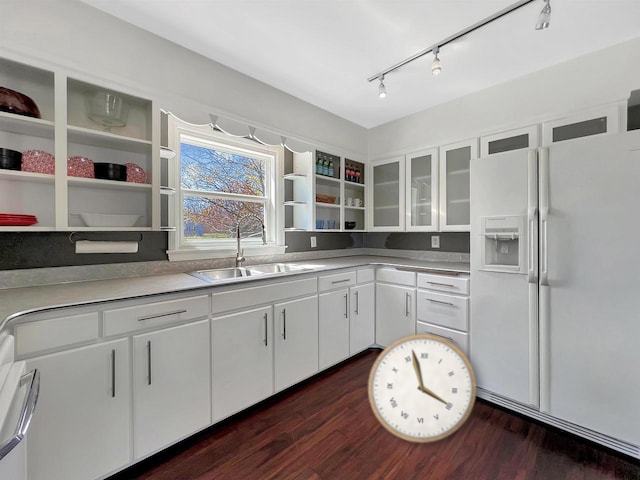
3.57
